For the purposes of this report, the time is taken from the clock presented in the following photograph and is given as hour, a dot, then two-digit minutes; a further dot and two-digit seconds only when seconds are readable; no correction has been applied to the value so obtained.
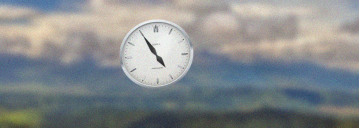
4.55
